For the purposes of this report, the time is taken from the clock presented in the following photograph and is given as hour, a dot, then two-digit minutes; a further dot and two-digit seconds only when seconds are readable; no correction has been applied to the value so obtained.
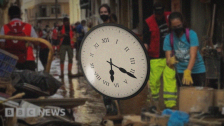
6.21
